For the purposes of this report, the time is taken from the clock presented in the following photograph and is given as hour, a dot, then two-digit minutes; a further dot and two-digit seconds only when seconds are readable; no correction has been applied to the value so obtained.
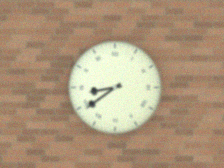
8.39
